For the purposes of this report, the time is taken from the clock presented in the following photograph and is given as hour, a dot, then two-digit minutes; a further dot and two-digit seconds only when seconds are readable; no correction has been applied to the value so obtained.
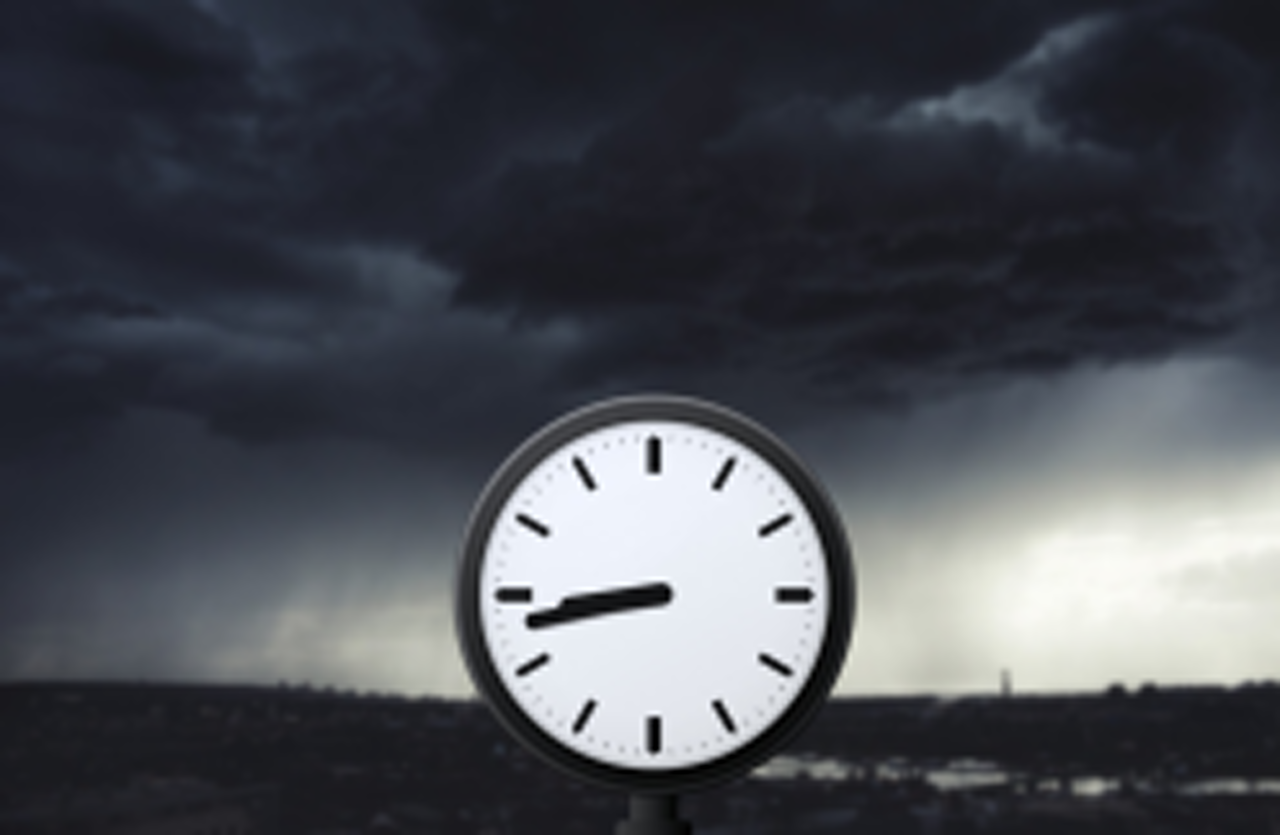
8.43
